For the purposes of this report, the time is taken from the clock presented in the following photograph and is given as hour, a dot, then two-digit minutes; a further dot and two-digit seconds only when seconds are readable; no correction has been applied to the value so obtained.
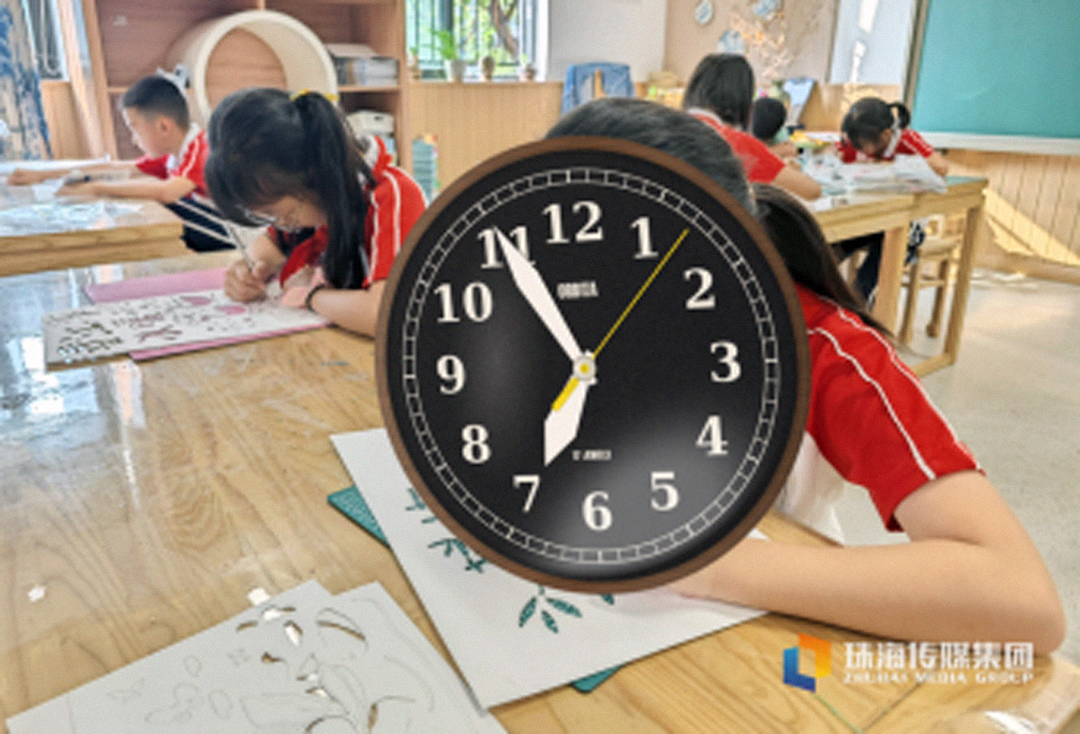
6.55.07
